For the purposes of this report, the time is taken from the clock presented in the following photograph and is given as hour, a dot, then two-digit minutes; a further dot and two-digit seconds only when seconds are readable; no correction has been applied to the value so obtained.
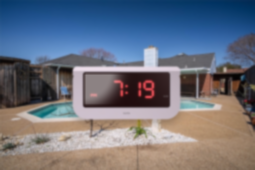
7.19
